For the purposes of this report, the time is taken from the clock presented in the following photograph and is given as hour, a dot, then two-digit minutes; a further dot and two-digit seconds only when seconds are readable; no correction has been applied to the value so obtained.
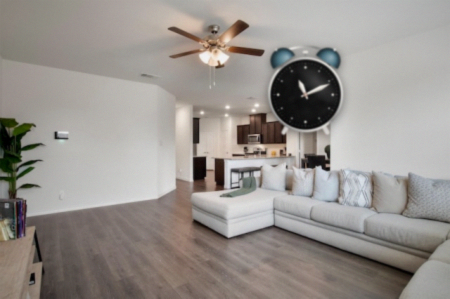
11.11
